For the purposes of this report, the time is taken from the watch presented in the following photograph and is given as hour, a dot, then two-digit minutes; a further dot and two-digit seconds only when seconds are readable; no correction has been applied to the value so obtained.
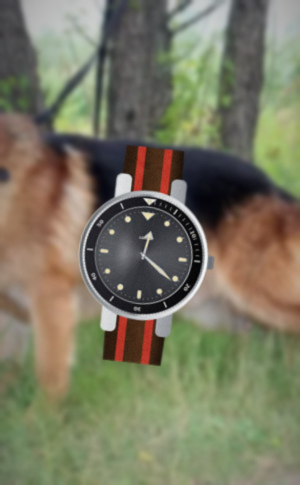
12.21
